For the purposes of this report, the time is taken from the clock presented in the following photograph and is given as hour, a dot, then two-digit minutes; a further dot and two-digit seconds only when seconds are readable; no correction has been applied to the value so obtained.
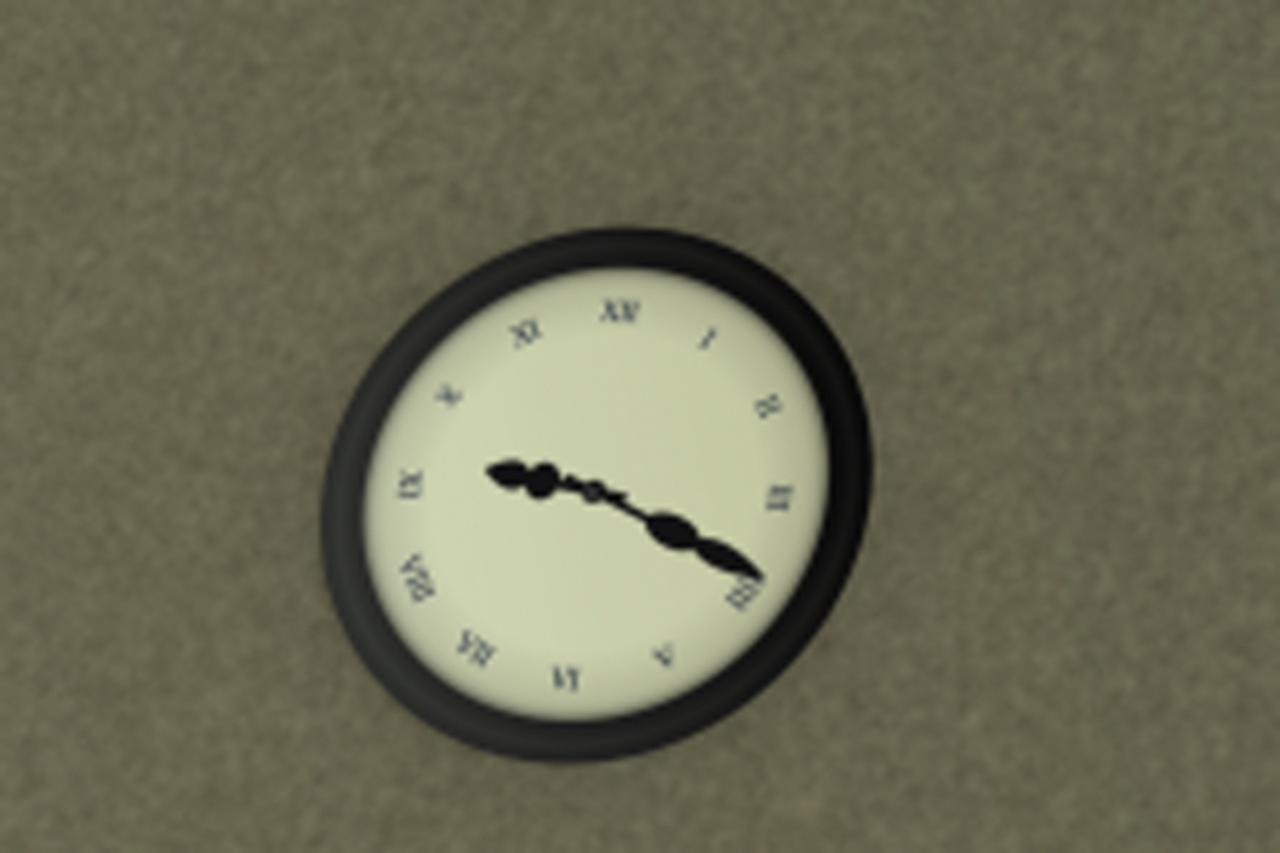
9.19
